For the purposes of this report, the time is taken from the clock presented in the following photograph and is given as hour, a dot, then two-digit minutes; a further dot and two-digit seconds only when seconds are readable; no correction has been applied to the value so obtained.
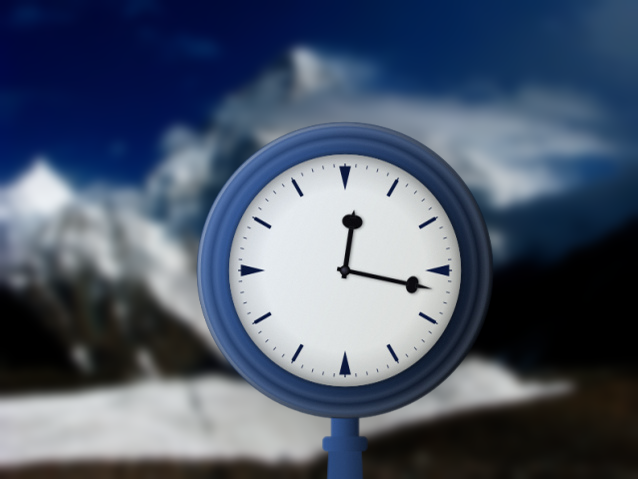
12.17
